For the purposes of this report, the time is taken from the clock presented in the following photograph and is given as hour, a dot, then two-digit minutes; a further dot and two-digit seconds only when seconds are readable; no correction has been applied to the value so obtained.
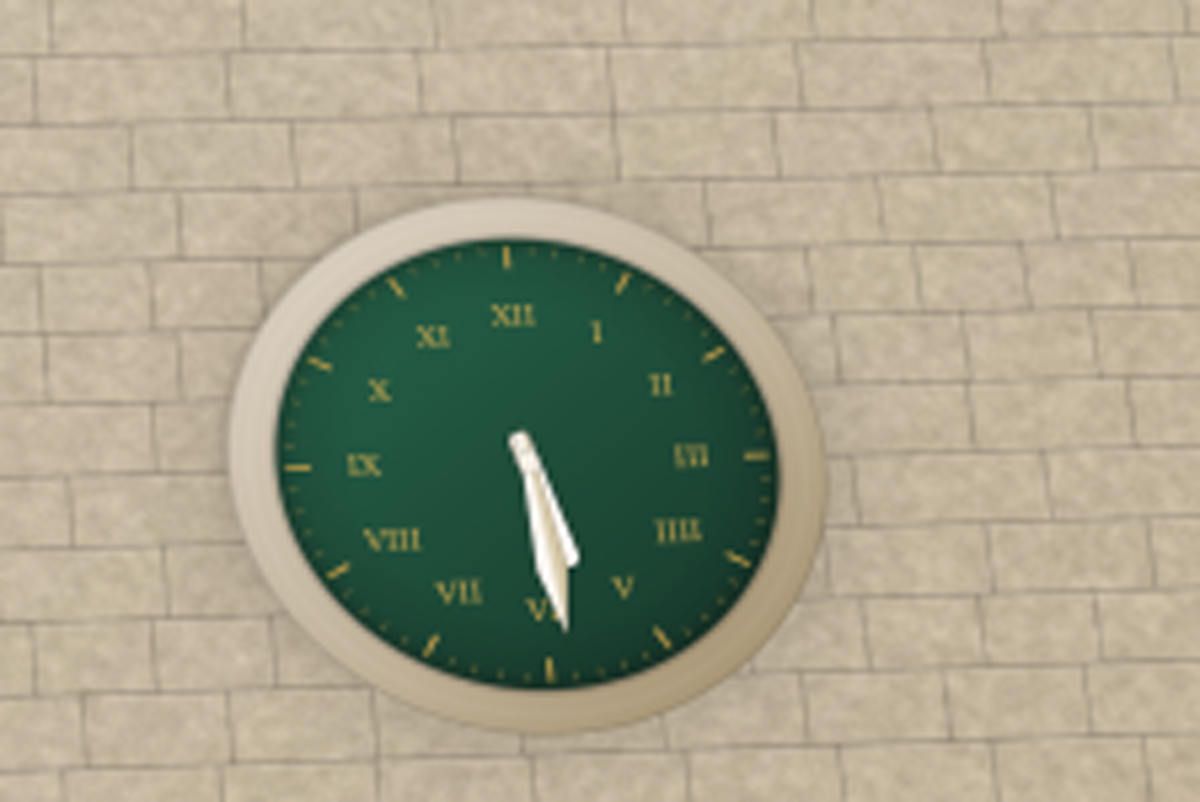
5.29
